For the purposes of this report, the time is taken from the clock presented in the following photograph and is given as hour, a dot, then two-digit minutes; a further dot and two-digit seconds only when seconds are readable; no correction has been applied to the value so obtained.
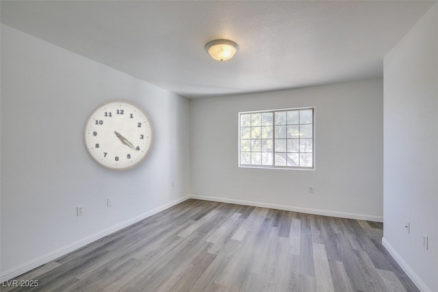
4.21
